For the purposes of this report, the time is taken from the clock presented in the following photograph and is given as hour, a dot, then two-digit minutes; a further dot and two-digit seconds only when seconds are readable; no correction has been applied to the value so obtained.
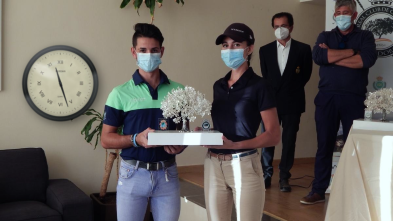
11.27
